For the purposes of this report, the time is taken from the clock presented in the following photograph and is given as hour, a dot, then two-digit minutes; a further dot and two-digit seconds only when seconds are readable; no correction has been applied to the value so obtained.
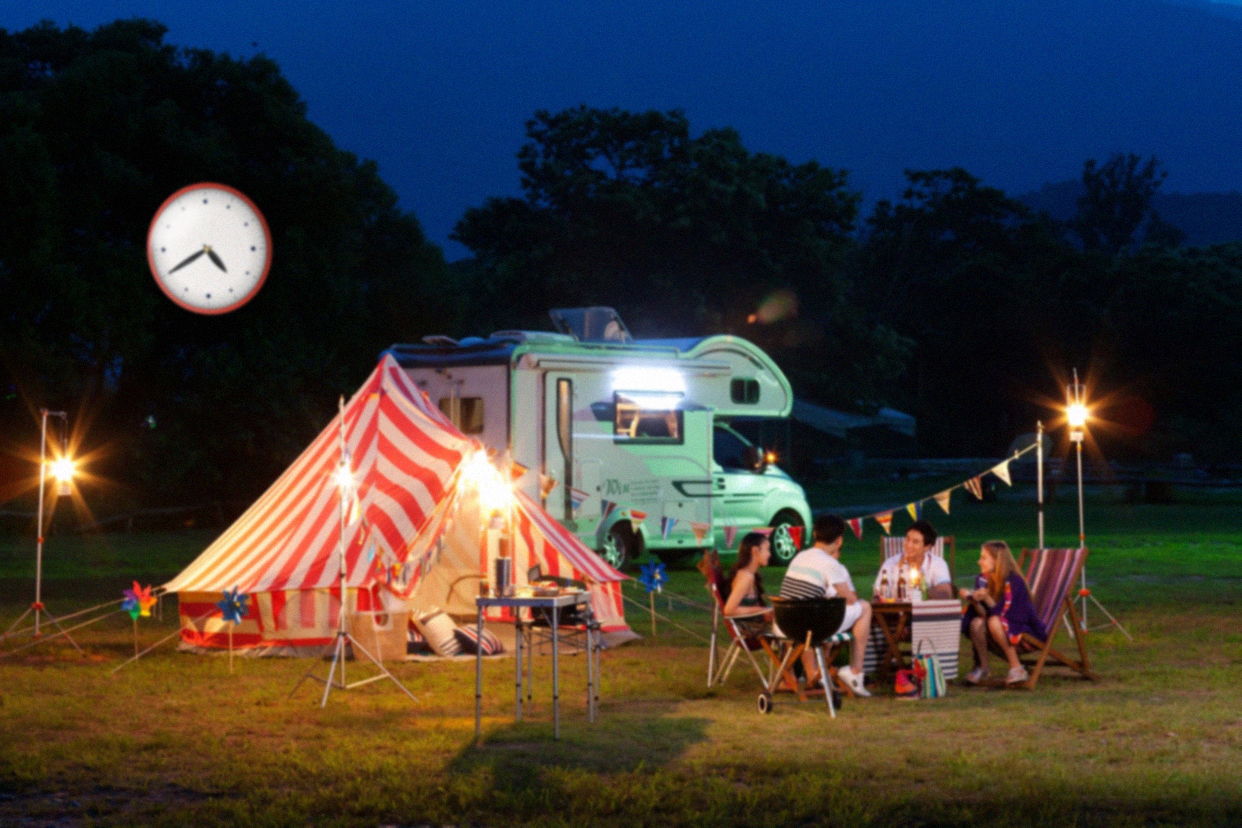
4.40
